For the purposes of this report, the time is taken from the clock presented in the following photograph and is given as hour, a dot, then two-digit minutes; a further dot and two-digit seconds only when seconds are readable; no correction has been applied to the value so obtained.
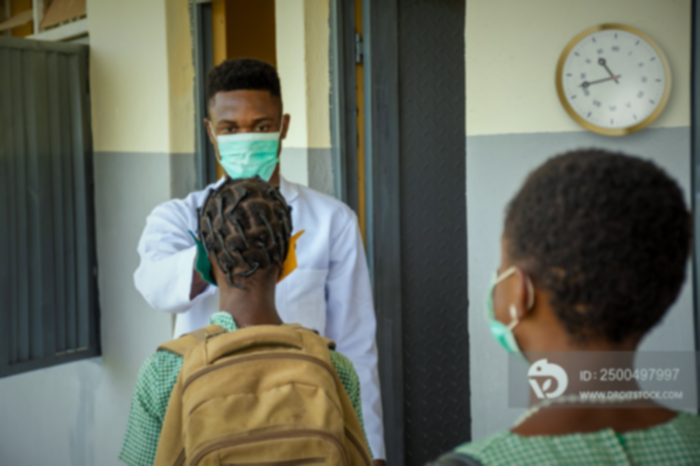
10.42
